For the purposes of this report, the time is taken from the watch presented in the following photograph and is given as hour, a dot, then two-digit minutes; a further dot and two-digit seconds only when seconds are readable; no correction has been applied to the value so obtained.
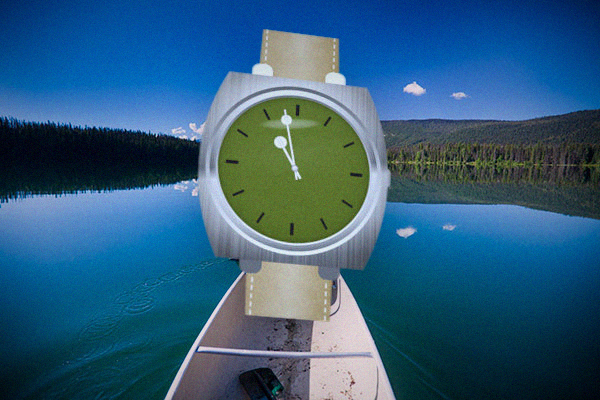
10.58
